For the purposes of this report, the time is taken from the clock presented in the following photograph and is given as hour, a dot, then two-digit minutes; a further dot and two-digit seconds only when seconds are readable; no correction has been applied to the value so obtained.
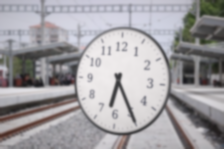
6.25
